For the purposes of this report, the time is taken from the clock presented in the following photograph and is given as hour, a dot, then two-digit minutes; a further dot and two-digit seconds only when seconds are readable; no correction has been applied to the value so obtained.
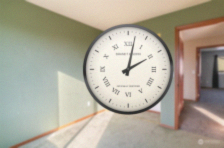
2.02
